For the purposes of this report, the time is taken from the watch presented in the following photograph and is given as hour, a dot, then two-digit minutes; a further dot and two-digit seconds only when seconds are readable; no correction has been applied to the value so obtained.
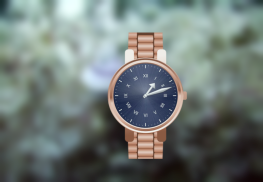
1.12
